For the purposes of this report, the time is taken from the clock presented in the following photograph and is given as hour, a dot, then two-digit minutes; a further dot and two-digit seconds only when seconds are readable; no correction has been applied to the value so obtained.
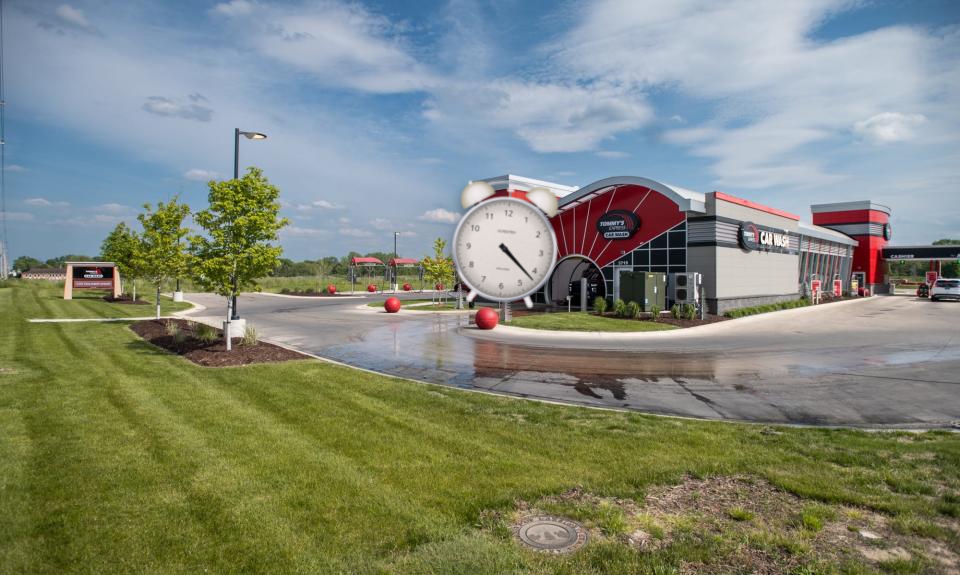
4.22
